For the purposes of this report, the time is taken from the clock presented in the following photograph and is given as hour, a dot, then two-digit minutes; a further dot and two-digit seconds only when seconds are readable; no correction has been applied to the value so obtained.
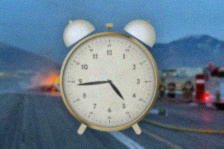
4.44
